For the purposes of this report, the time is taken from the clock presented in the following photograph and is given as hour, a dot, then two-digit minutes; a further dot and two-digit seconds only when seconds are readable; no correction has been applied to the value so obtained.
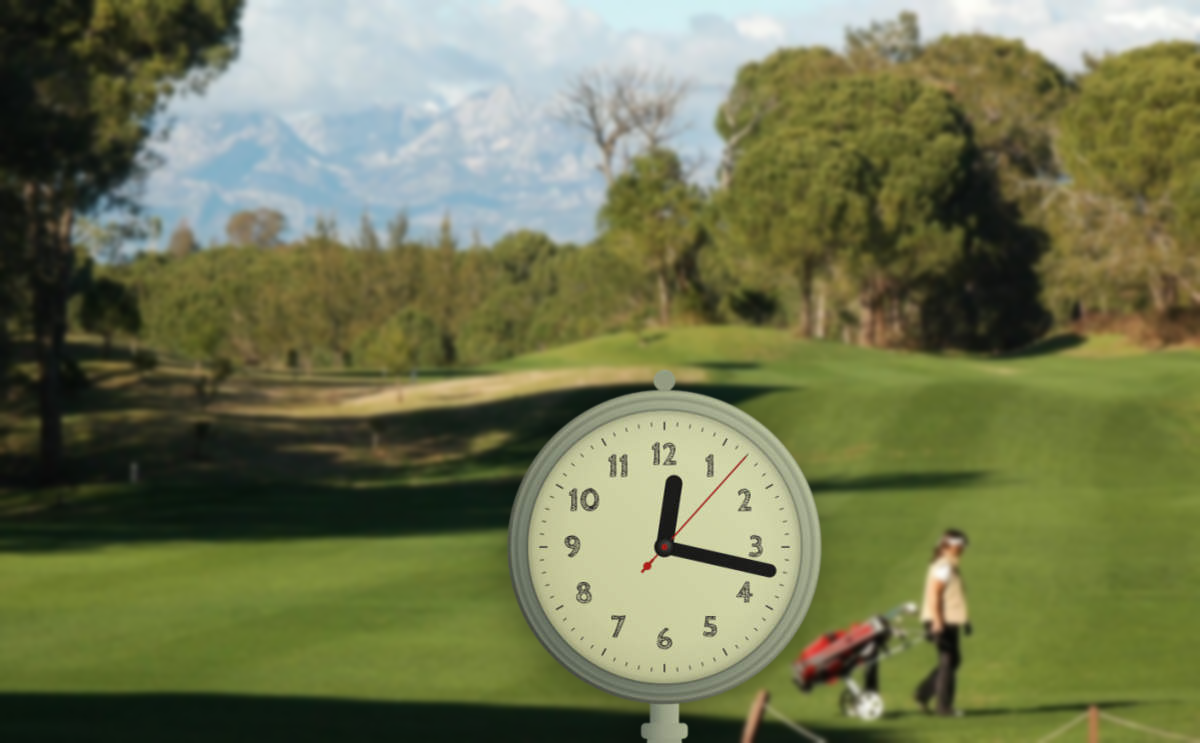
12.17.07
